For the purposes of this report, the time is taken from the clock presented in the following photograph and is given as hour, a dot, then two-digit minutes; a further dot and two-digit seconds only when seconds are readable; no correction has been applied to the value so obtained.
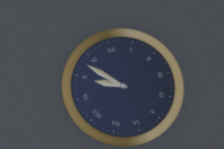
9.53
